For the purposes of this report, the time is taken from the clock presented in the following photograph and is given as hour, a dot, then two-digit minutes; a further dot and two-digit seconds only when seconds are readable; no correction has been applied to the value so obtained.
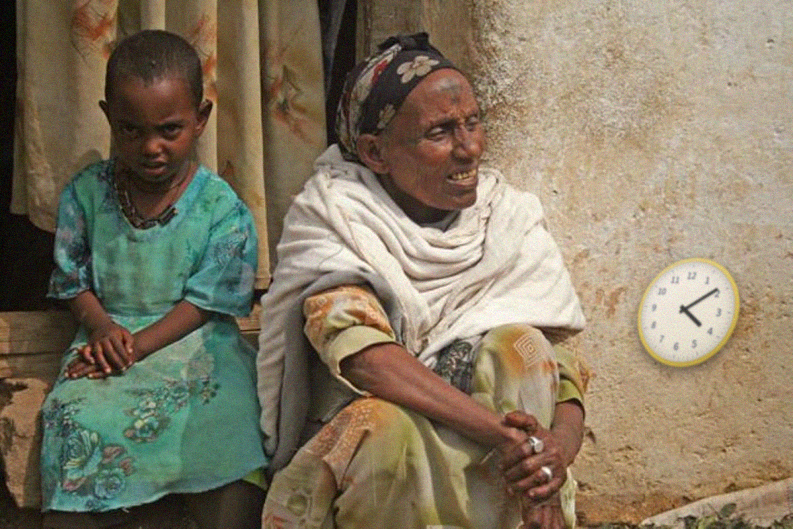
4.09
